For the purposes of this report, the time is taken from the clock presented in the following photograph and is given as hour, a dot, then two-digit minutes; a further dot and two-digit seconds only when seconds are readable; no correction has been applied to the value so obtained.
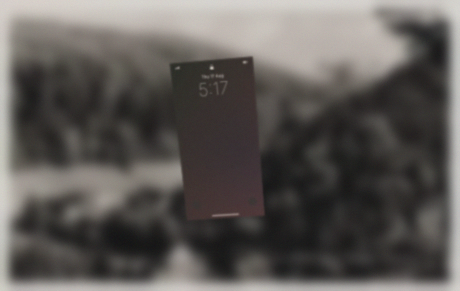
5.17
